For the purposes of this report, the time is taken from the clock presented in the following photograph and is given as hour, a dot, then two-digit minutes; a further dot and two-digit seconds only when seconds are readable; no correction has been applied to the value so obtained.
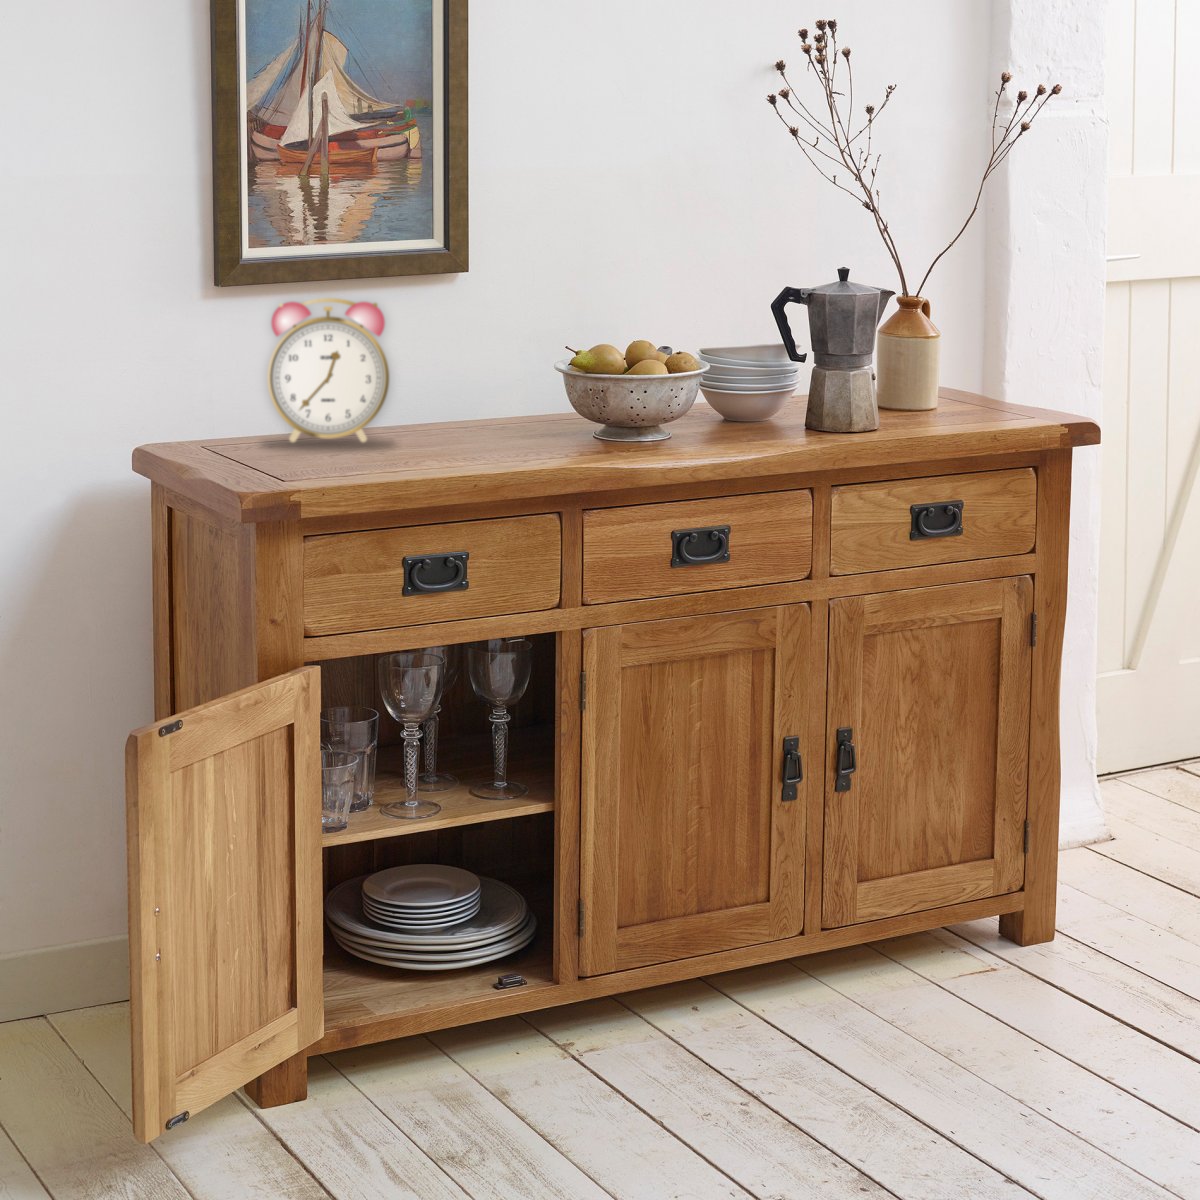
12.37
